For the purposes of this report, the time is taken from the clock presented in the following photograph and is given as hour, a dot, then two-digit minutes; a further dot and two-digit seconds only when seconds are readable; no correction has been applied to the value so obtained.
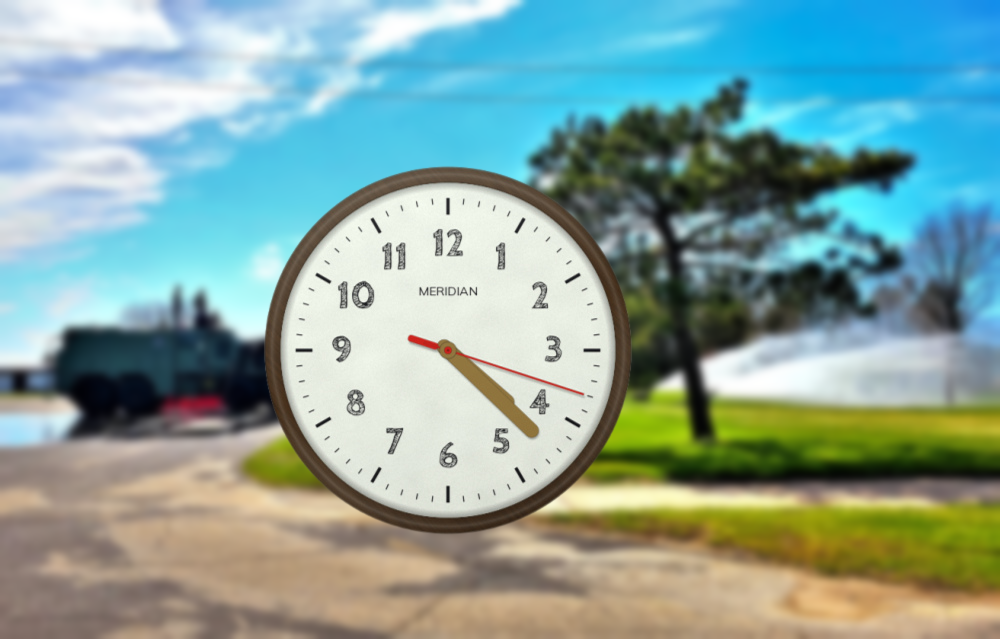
4.22.18
